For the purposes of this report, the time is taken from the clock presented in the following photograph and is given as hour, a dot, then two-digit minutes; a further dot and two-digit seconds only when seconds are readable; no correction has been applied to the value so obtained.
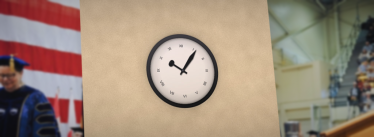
10.06
